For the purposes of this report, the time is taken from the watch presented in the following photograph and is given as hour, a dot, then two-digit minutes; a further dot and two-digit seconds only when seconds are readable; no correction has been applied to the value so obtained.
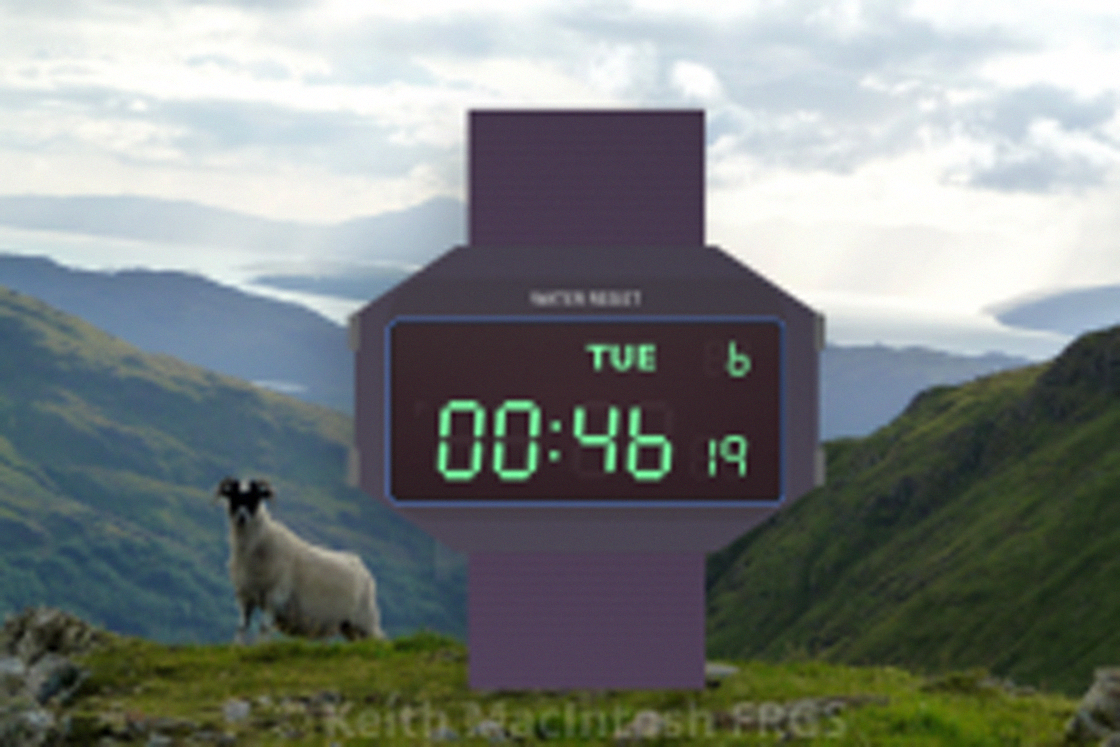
0.46.19
